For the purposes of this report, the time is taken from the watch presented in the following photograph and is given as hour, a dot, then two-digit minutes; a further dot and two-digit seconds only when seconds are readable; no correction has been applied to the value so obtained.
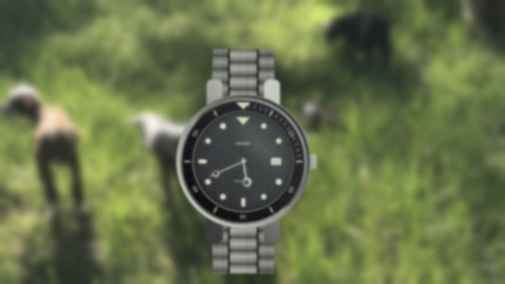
5.41
